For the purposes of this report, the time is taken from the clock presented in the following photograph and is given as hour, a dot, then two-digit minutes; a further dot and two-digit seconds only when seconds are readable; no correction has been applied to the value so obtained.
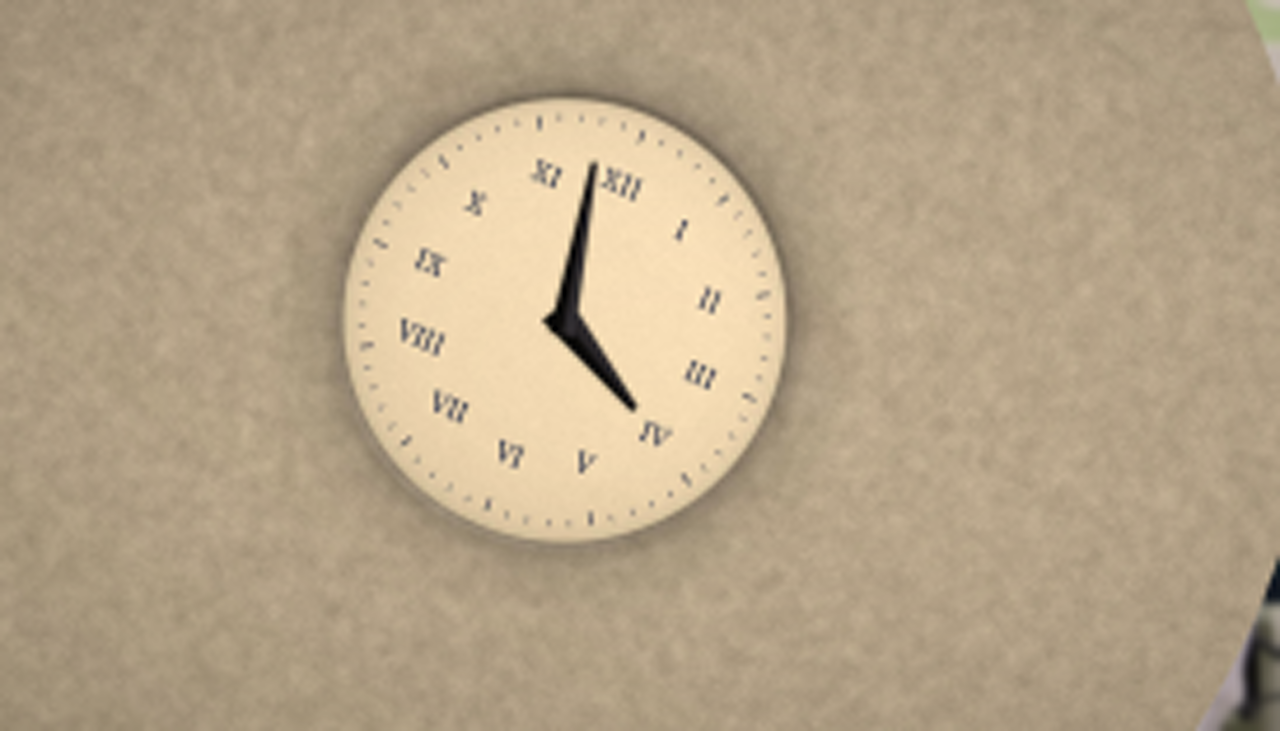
3.58
